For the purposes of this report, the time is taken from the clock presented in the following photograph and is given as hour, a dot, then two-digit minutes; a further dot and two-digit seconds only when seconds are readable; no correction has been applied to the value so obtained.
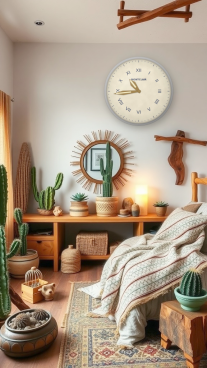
10.44
